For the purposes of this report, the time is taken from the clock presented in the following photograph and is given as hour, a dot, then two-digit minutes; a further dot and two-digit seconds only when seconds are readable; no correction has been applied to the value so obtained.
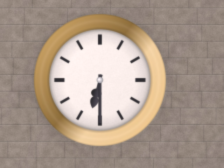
6.30
